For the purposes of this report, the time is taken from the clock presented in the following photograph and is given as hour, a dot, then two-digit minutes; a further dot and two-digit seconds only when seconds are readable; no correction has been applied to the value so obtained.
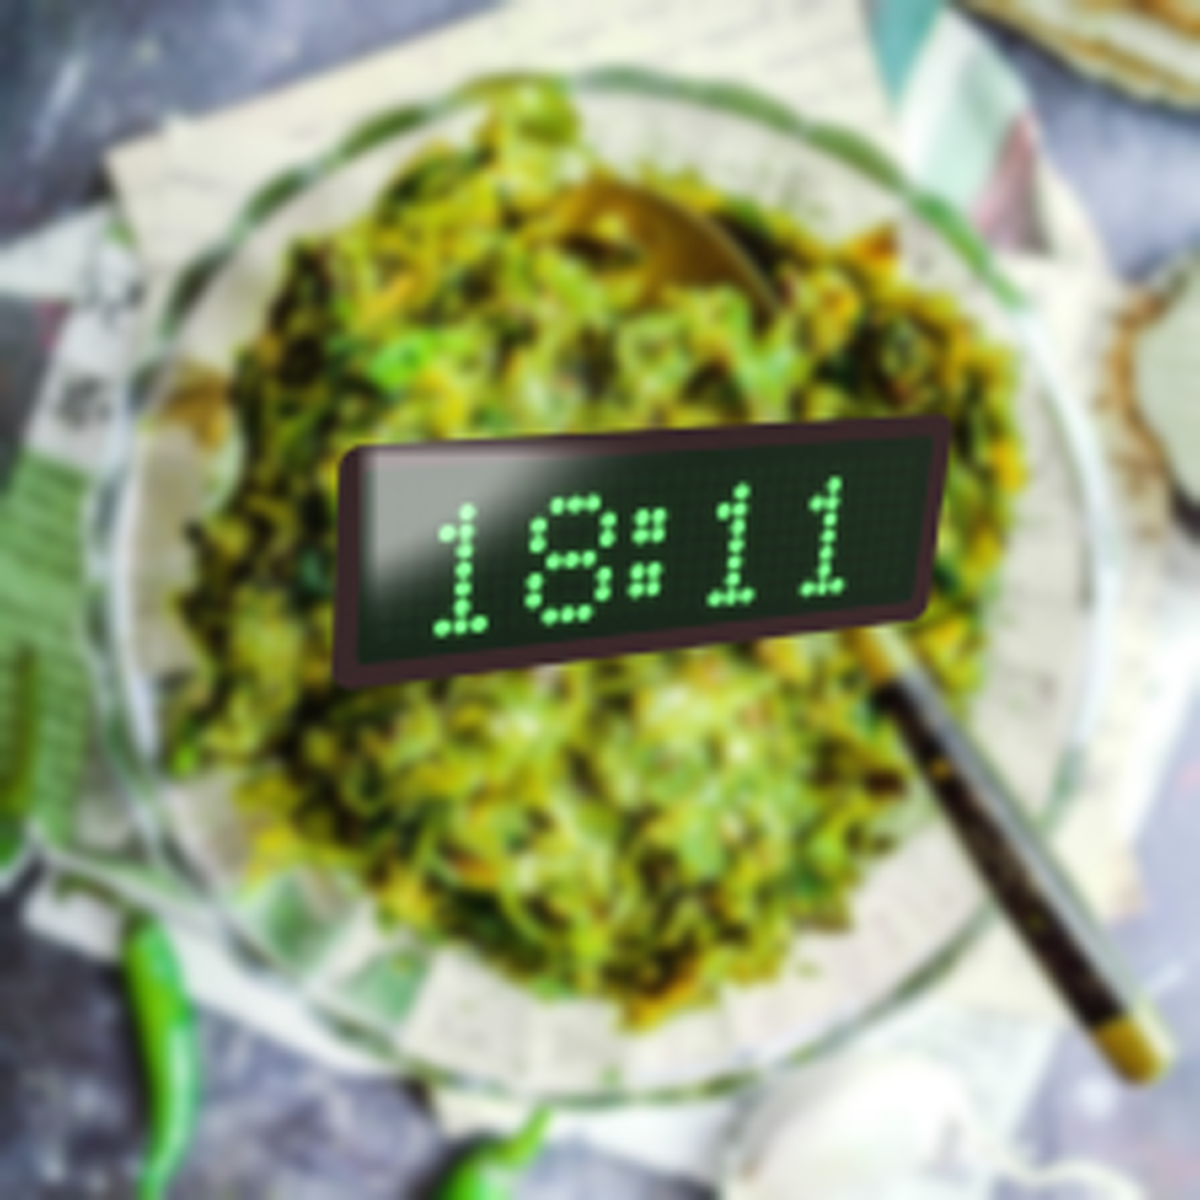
18.11
